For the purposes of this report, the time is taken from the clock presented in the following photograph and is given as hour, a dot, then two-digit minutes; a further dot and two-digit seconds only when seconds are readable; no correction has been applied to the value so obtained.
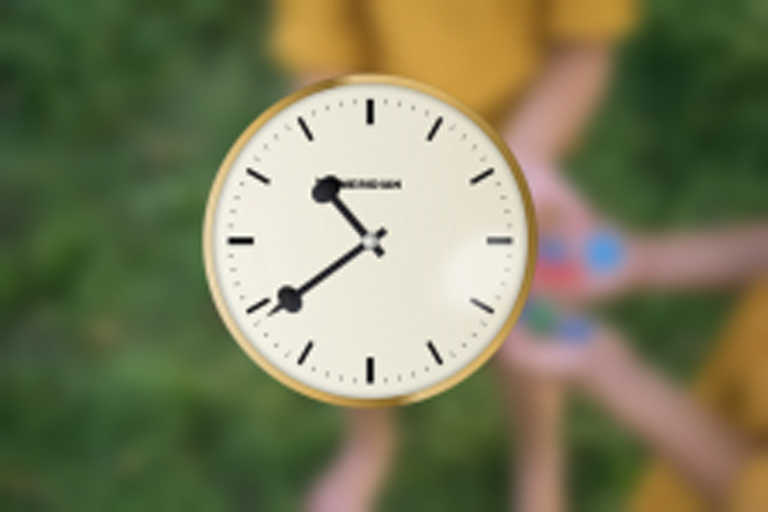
10.39
